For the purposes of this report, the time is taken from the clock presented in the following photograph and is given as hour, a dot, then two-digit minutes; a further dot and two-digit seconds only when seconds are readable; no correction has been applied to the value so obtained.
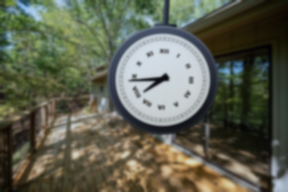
7.44
